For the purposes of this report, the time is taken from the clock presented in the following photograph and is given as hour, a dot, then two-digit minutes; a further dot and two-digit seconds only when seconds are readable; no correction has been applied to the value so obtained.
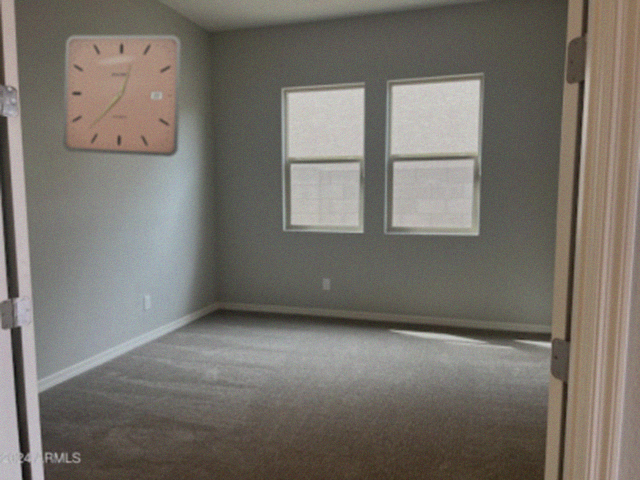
12.37
